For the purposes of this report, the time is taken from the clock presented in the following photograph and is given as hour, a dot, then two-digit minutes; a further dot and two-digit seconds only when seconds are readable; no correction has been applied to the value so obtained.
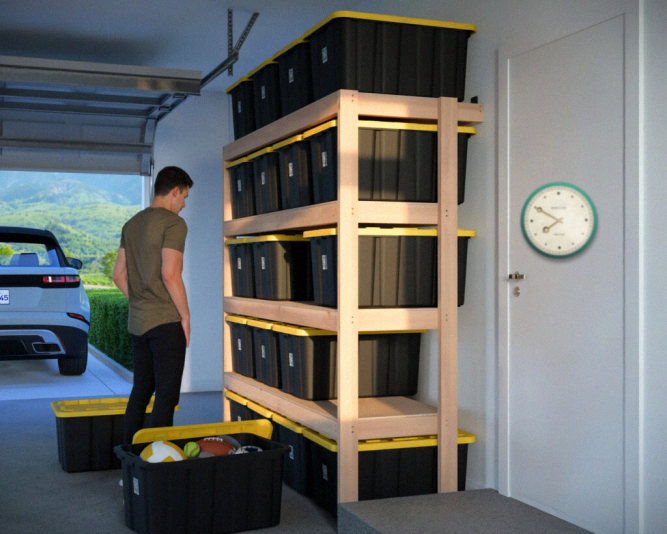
7.50
